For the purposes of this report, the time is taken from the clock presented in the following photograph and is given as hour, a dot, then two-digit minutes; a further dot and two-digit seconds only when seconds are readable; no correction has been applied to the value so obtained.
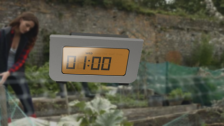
1.00
